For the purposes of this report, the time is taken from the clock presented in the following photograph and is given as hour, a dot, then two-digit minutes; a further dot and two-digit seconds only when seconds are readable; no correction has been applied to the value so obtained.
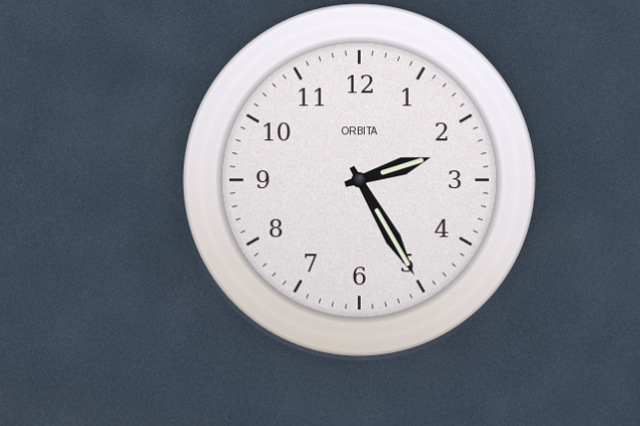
2.25
